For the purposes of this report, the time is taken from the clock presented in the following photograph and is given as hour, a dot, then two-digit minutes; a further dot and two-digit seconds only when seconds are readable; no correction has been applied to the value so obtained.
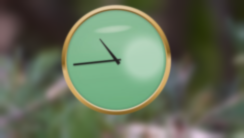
10.44
